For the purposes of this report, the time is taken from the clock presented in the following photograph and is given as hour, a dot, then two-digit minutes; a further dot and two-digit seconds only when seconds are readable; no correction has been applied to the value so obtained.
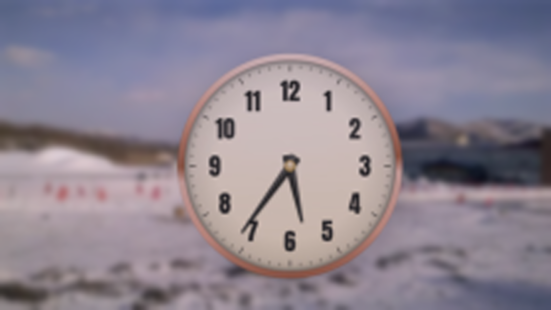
5.36
